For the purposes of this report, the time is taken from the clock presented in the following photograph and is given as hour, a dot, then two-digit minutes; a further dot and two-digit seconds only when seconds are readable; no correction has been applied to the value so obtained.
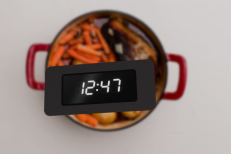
12.47
